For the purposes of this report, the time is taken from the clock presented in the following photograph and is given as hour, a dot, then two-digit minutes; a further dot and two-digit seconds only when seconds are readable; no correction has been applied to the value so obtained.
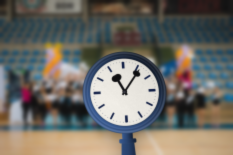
11.06
